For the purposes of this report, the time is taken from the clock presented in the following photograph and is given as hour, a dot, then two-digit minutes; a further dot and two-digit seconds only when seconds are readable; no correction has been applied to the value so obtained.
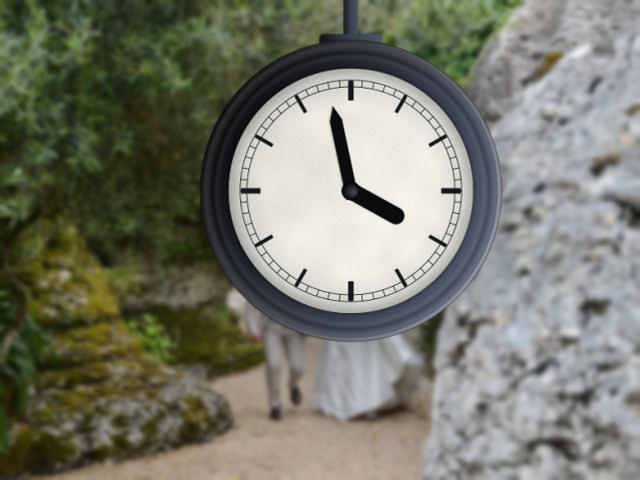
3.58
